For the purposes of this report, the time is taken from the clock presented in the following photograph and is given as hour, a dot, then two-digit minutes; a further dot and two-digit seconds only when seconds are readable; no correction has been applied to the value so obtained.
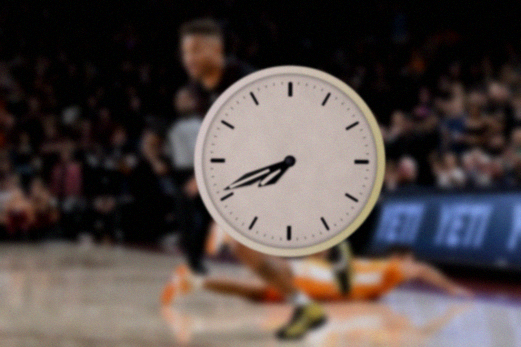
7.41
